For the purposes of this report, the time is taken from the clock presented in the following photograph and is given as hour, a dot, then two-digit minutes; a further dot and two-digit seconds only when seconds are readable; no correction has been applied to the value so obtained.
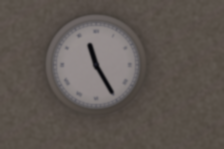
11.25
